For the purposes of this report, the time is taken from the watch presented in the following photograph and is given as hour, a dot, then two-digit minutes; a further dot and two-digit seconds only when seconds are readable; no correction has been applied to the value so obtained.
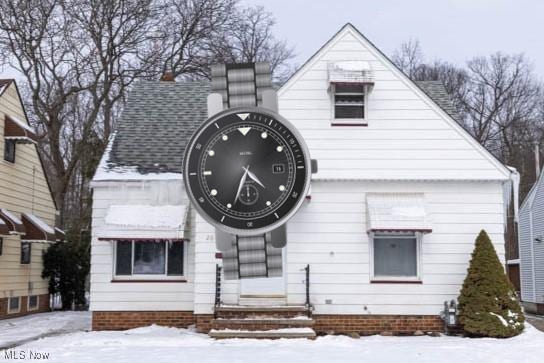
4.34
